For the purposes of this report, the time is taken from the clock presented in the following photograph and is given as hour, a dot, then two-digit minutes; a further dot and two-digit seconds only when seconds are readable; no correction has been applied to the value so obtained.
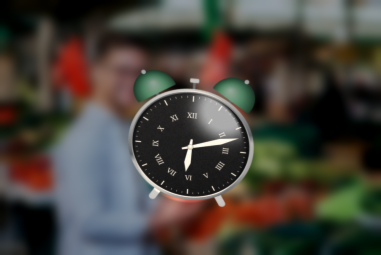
6.12
